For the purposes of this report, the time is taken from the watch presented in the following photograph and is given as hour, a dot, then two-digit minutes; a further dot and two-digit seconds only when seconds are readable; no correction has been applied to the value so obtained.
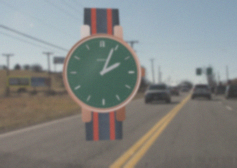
2.04
